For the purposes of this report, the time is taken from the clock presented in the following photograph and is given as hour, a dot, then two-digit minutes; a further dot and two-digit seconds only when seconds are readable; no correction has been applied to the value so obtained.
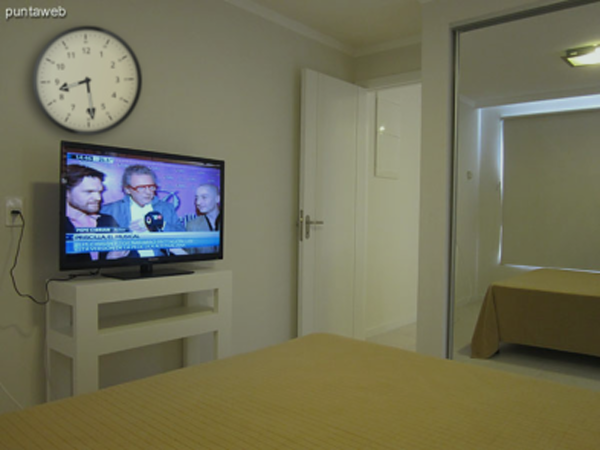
8.29
